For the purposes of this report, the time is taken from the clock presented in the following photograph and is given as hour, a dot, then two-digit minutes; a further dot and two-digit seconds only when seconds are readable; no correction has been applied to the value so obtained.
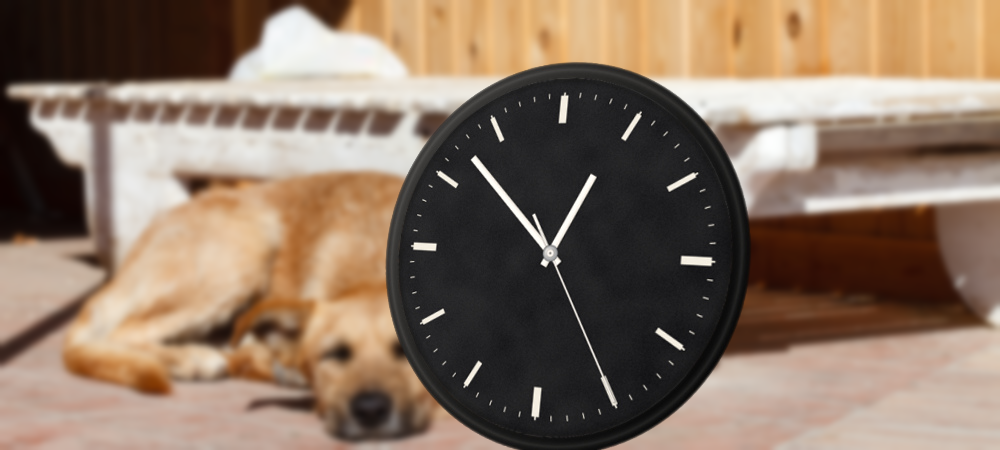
12.52.25
